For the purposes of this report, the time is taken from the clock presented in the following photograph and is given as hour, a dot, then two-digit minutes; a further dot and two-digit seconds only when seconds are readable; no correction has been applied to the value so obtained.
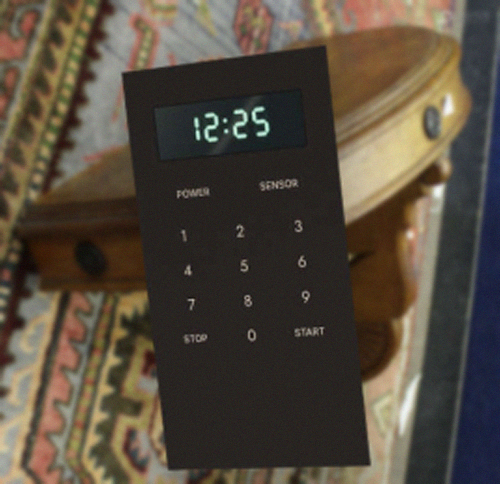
12.25
